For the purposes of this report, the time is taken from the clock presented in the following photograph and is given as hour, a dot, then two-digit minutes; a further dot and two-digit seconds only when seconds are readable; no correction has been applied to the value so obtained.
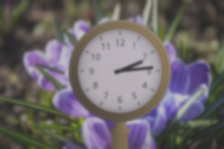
2.14
